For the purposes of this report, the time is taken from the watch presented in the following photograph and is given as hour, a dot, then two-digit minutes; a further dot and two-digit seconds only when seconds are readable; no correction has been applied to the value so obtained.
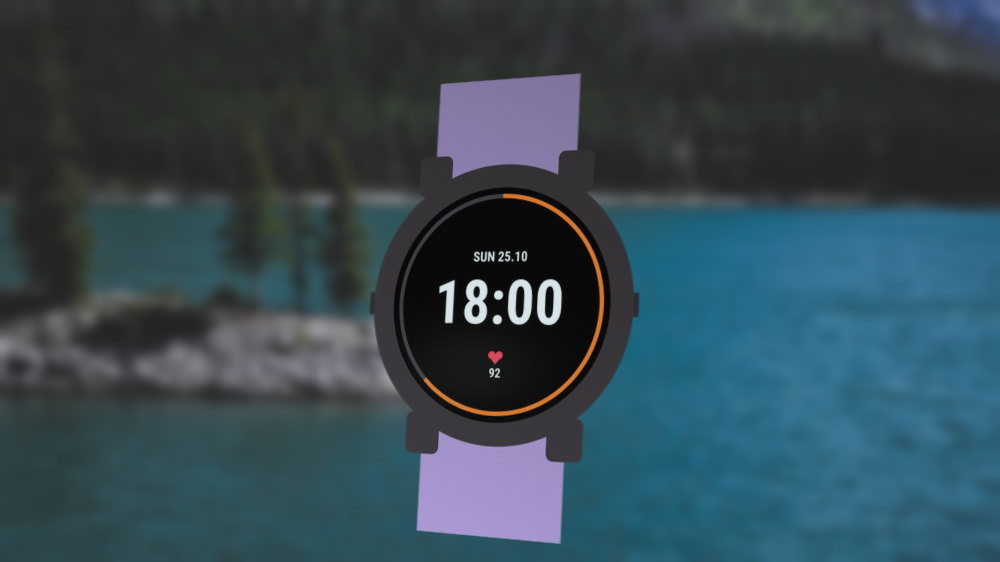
18.00
